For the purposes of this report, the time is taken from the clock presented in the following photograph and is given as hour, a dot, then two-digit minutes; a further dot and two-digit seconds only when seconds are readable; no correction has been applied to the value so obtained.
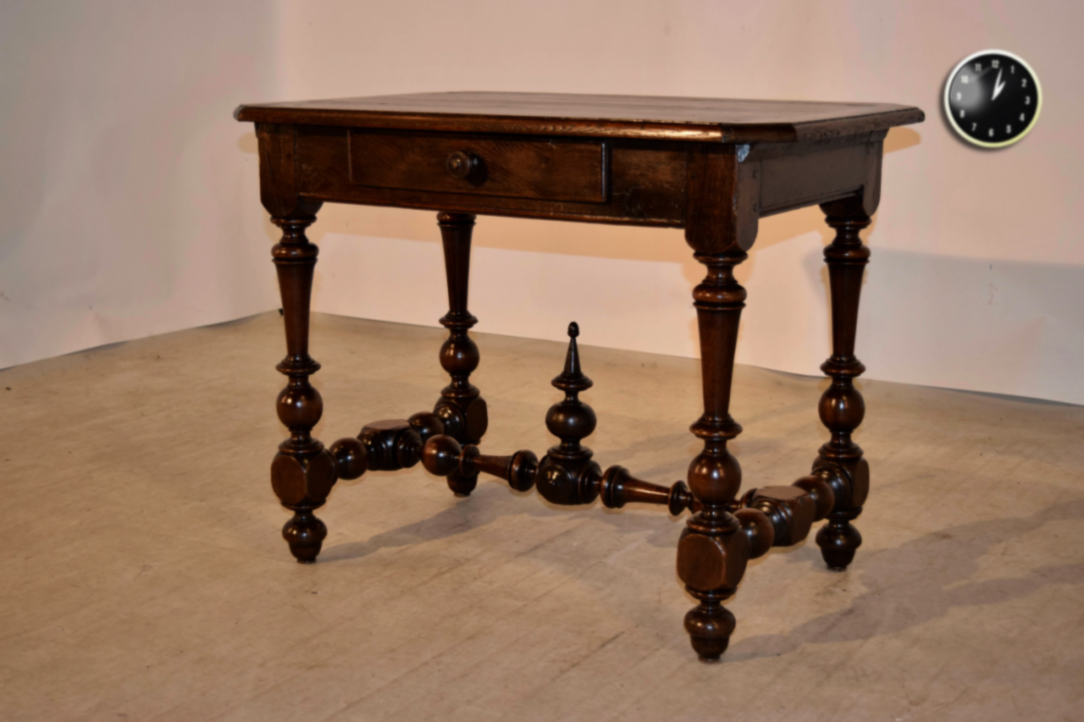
1.02
